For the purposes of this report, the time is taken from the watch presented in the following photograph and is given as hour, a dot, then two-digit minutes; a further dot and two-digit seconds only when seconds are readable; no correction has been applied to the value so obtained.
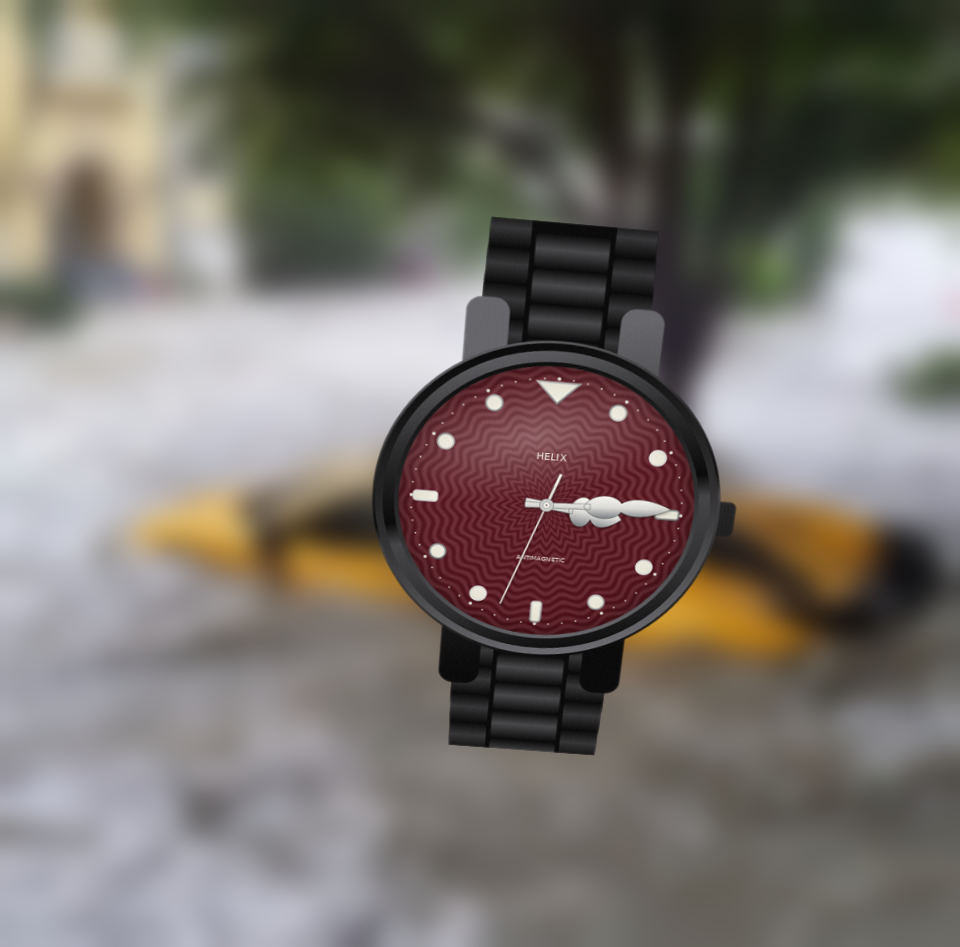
3.14.33
